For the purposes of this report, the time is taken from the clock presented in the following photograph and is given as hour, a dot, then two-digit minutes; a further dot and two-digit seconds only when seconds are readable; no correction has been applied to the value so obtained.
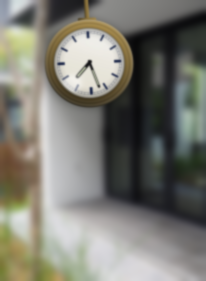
7.27
